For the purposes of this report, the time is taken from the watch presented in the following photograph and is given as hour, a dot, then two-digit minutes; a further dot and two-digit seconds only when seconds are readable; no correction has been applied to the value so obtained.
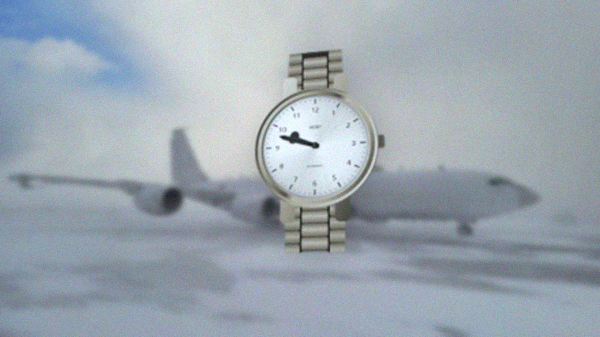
9.48
